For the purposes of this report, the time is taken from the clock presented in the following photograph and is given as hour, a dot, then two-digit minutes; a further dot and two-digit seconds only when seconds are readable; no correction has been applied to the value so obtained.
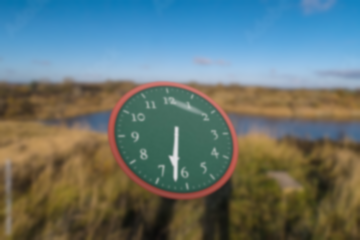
6.32
